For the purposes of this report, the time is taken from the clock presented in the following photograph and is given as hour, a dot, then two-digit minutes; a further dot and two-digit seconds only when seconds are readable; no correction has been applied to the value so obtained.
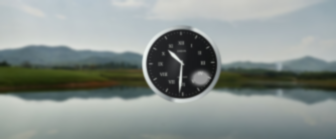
10.31
